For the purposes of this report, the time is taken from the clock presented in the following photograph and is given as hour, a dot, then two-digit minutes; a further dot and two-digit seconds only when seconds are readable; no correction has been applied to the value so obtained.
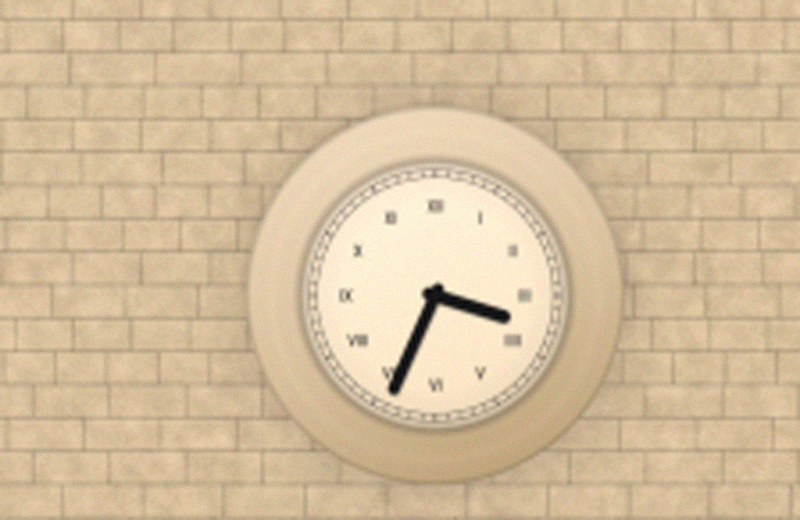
3.34
